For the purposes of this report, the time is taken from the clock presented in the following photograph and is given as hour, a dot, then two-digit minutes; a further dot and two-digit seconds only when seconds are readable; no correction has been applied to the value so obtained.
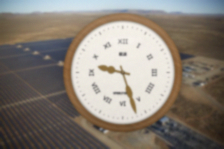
9.27
